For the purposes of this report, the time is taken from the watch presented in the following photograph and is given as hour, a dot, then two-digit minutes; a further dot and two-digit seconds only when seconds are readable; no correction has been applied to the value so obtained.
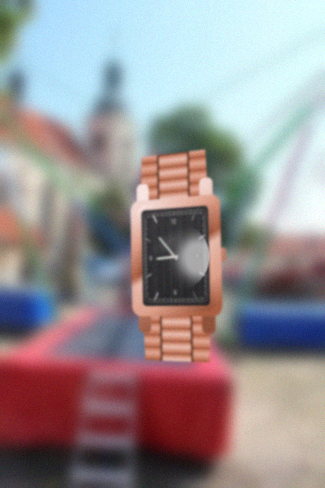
8.53
